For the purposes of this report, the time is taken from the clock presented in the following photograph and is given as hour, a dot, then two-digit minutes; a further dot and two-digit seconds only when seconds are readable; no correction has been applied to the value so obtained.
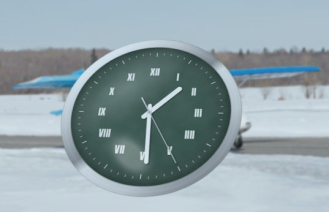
1.29.25
